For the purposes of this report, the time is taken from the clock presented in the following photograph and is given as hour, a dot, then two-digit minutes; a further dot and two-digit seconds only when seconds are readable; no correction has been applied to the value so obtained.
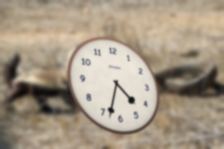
4.33
